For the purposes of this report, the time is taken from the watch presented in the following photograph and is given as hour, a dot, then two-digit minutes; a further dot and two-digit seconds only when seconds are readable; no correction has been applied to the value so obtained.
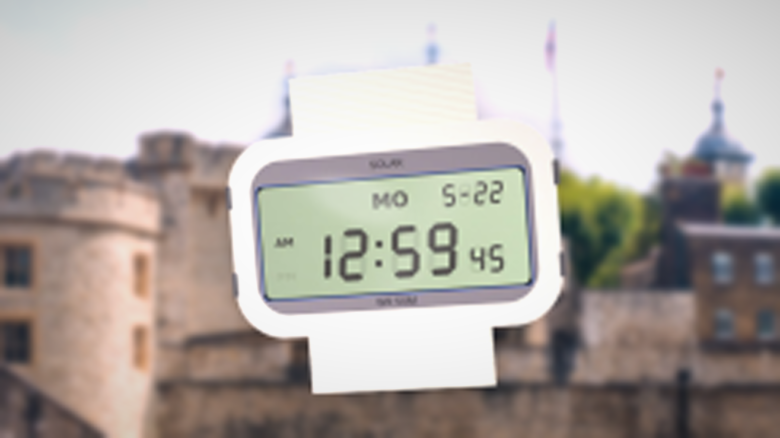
12.59.45
